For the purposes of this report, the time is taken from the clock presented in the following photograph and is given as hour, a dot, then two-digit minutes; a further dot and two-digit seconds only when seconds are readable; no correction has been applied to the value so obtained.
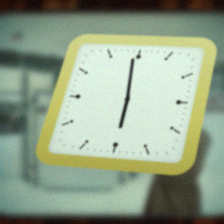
5.59
